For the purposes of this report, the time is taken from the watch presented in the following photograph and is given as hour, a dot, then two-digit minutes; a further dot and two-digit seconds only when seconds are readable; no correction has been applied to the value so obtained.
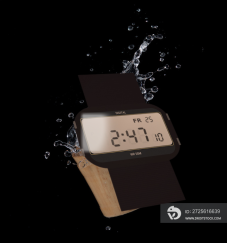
2.47.10
